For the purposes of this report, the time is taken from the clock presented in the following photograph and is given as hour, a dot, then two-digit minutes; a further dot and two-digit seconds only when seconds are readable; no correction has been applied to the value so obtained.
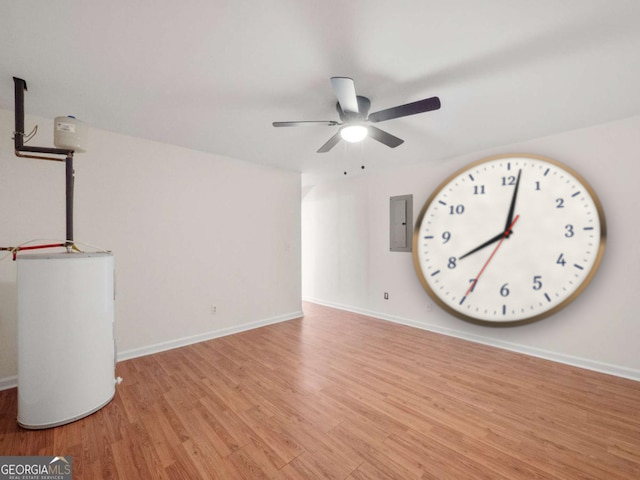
8.01.35
